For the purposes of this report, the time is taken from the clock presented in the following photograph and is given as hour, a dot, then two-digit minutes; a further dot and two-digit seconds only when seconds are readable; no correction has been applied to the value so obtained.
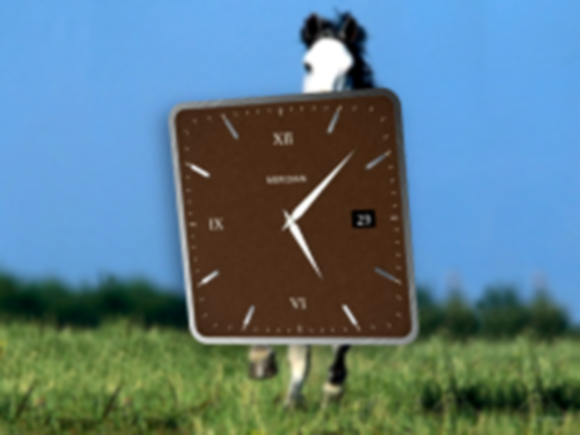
5.08
